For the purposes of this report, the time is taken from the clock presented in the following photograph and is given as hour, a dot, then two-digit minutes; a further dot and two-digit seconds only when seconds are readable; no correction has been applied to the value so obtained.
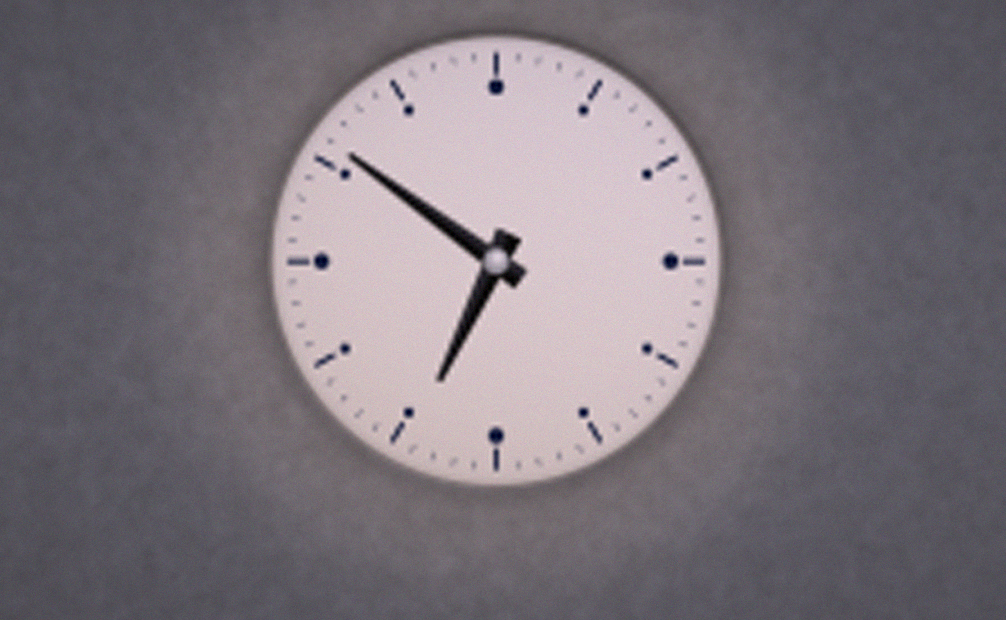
6.51
